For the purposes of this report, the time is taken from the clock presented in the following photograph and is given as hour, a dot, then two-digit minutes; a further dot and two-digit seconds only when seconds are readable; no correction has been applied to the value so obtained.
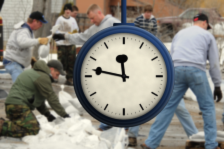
11.47
